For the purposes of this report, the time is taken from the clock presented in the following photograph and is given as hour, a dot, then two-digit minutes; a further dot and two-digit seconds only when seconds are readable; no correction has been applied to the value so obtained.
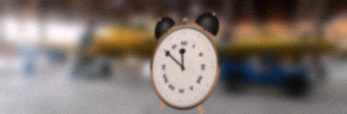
11.51
